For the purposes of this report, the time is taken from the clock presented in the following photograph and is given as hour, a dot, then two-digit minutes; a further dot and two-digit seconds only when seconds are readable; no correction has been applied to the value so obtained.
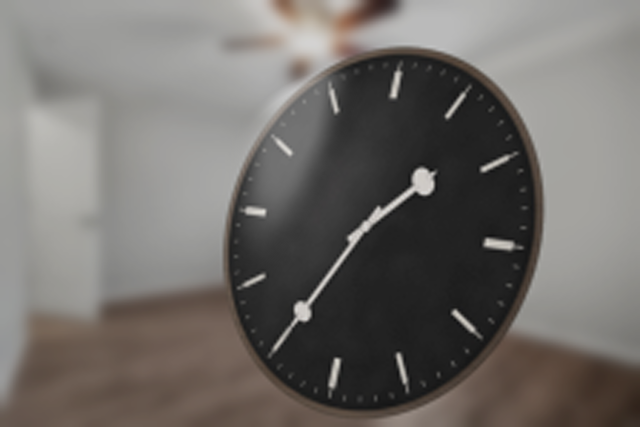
1.35
